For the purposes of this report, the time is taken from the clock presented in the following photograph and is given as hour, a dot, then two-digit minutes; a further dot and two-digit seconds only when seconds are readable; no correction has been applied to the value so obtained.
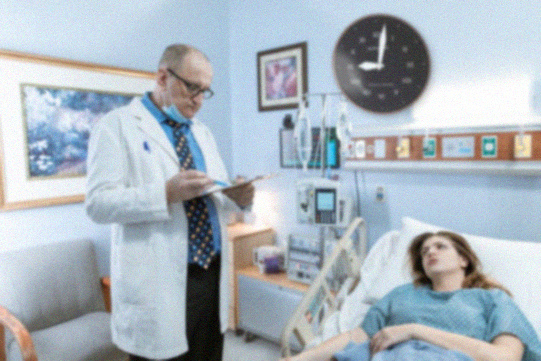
9.02
